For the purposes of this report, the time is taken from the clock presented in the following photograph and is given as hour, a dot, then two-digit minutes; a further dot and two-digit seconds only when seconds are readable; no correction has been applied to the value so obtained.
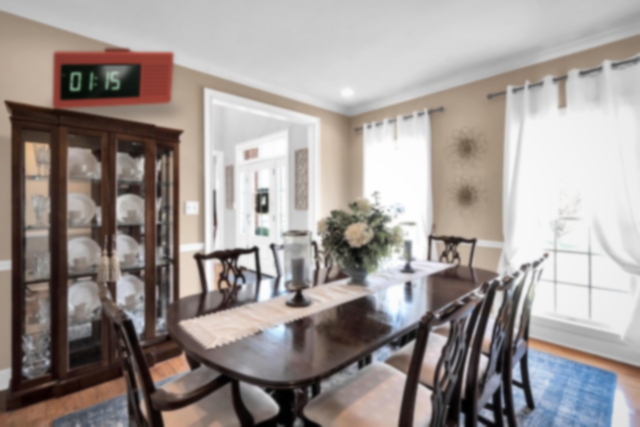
1.15
